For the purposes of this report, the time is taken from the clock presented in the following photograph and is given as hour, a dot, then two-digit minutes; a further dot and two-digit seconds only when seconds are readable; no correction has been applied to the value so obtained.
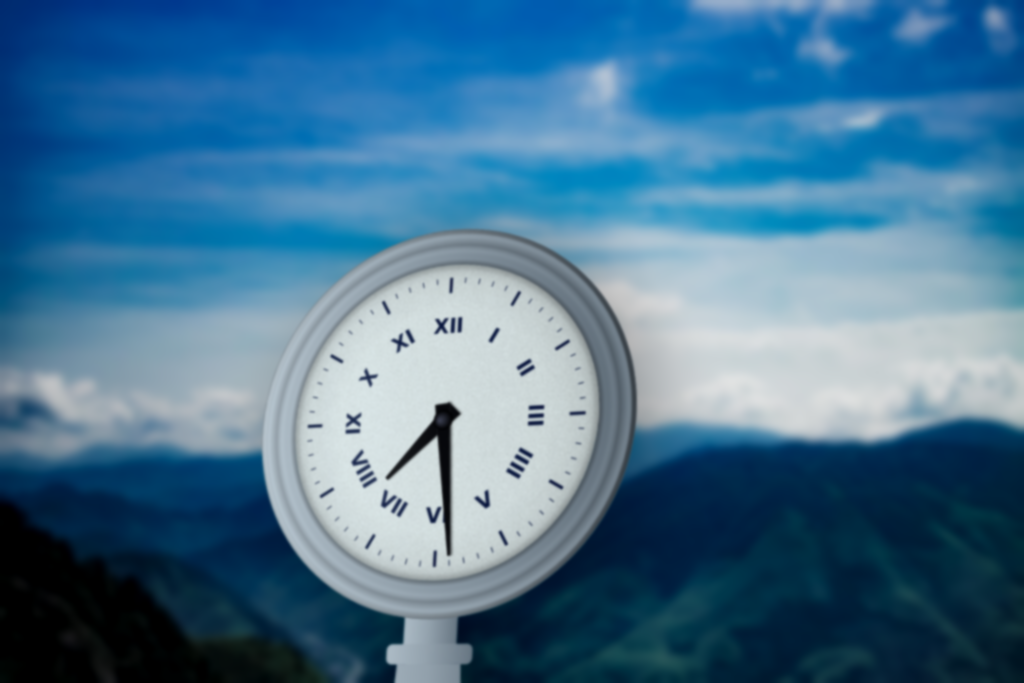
7.29
